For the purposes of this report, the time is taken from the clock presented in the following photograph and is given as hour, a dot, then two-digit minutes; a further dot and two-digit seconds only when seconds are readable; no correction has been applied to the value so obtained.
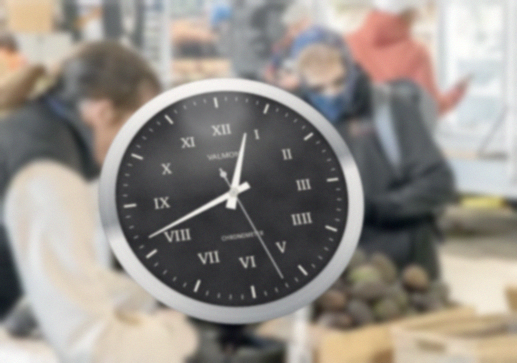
12.41.27
